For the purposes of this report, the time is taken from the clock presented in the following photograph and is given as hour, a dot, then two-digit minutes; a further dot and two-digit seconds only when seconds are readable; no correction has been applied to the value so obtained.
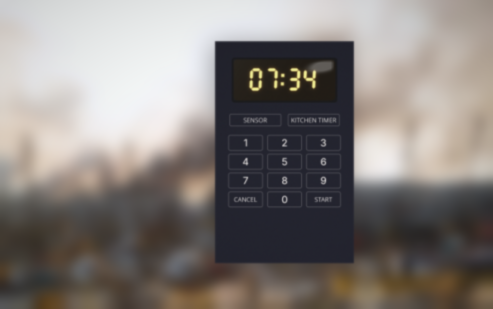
7.34
